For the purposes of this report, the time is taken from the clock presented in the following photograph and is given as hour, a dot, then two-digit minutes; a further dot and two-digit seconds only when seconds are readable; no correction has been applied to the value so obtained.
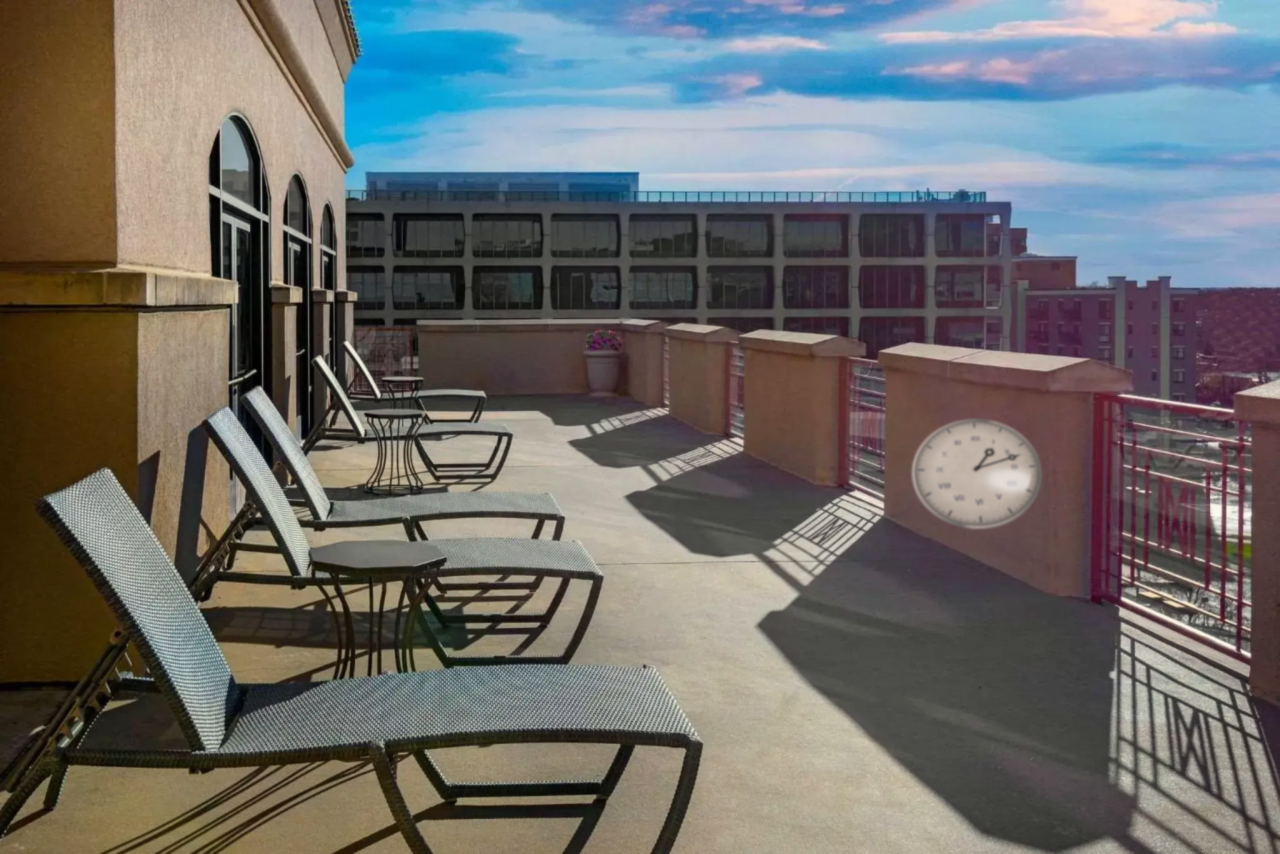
1.12
